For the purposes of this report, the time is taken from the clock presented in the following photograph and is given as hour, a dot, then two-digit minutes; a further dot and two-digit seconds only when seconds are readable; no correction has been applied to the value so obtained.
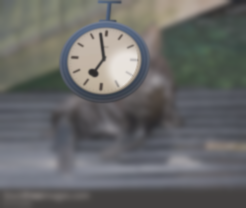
6.58
